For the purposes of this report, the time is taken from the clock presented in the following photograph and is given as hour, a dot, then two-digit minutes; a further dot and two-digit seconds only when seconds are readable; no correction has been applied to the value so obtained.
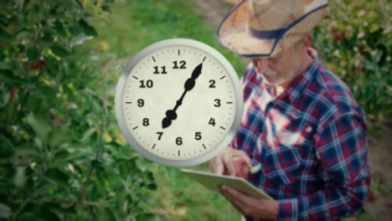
7.05
